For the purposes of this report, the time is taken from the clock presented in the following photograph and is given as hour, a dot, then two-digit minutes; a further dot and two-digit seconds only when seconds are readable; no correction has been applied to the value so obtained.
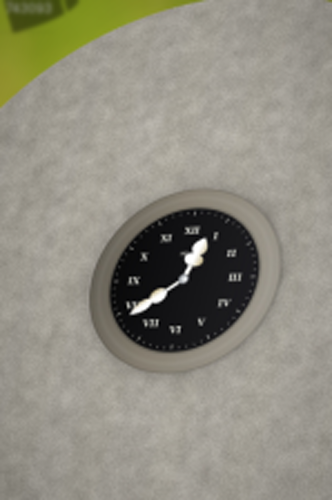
12.39
